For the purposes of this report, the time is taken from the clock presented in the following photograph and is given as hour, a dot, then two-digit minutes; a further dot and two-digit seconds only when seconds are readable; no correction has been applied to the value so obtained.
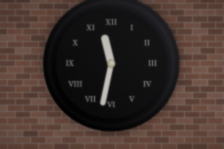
11.32
